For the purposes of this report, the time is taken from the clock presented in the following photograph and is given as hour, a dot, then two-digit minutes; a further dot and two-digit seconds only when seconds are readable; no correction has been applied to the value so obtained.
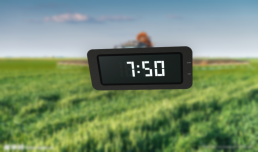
7.50
